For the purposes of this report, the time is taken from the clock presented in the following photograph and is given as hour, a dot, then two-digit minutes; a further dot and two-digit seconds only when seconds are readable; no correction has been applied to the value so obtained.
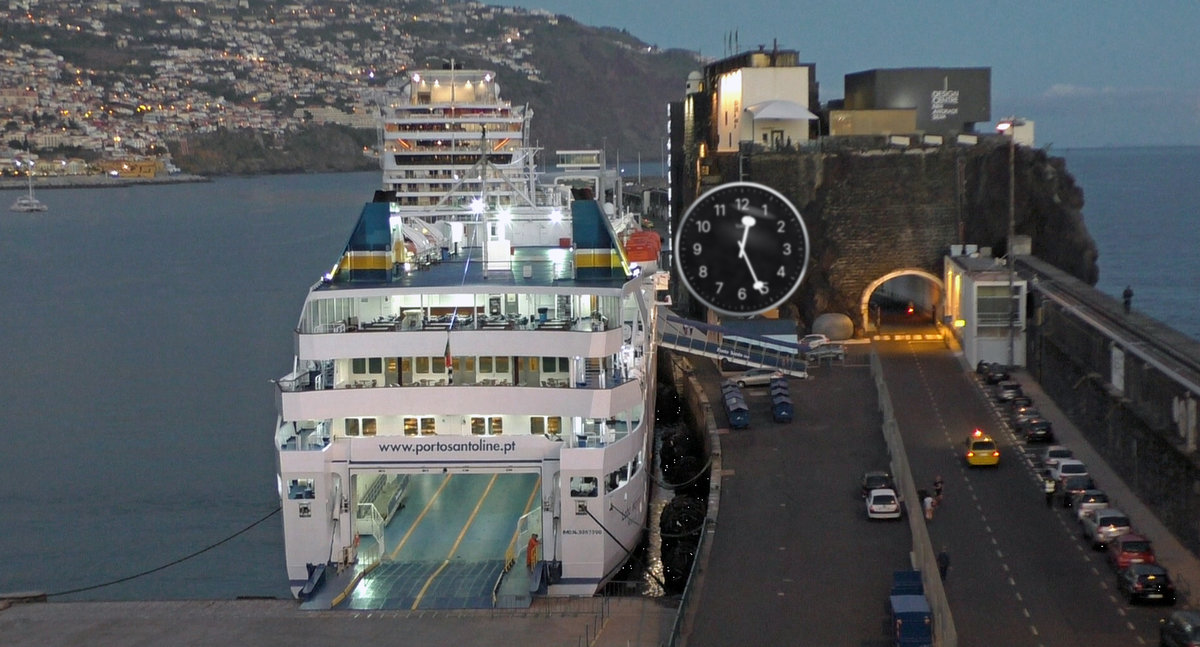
12.26
